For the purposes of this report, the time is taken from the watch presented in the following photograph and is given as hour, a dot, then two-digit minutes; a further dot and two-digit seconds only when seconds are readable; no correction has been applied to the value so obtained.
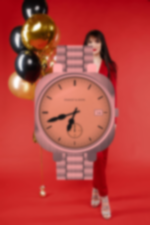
6.42
